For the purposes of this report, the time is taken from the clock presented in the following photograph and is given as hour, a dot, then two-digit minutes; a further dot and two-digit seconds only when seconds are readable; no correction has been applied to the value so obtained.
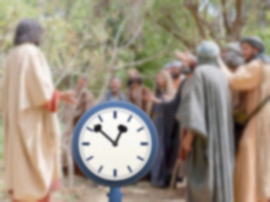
12.52
